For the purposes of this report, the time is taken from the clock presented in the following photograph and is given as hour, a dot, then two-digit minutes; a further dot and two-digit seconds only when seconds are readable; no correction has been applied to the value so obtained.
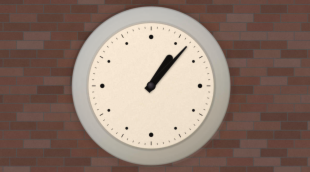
1.07
